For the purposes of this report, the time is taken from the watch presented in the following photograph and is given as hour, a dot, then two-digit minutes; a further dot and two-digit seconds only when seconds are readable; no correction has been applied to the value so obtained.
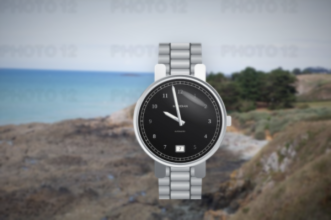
9.58
